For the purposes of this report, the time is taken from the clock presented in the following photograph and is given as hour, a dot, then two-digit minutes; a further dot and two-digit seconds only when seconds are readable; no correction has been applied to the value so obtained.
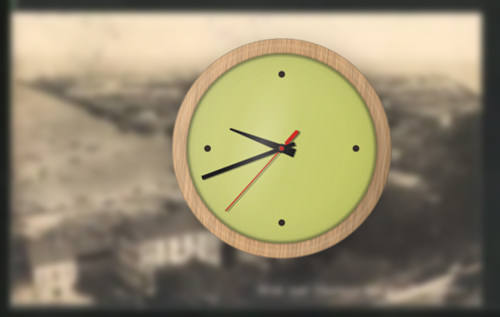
9.41.37
